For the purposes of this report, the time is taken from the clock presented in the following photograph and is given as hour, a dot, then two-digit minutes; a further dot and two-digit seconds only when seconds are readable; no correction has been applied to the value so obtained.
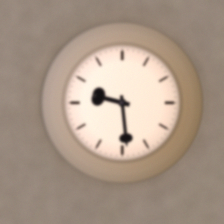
9.29
